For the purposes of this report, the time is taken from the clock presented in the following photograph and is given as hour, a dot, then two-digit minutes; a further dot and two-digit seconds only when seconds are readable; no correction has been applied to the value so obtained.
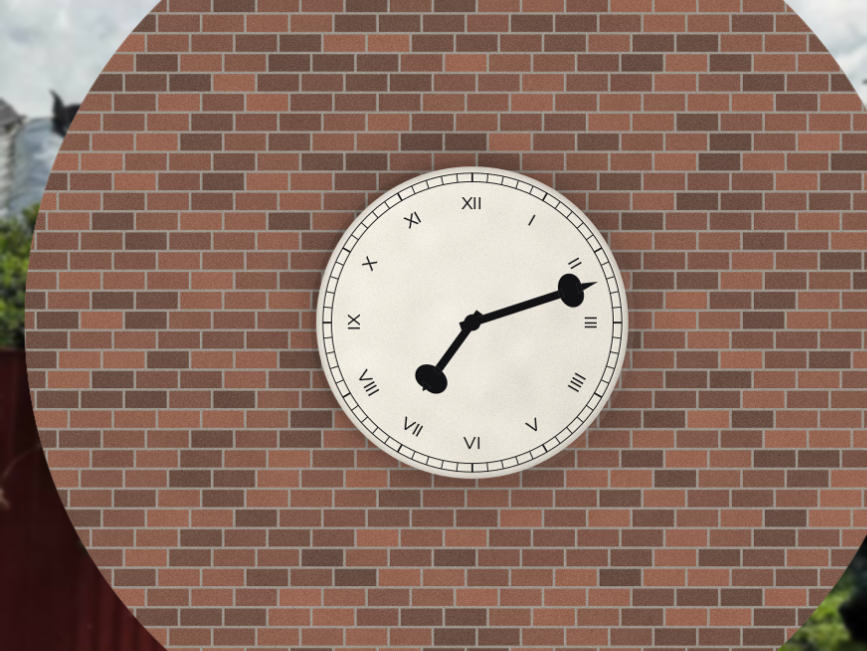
7.12
